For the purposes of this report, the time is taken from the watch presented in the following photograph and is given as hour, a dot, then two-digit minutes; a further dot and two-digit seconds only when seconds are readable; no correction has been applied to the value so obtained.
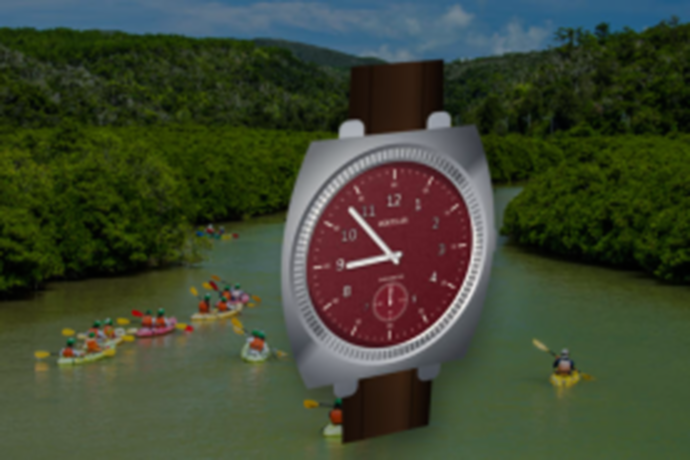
8.53
